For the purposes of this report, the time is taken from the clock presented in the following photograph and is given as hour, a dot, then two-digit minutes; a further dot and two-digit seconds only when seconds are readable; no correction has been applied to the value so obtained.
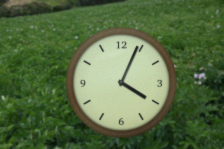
4.04
